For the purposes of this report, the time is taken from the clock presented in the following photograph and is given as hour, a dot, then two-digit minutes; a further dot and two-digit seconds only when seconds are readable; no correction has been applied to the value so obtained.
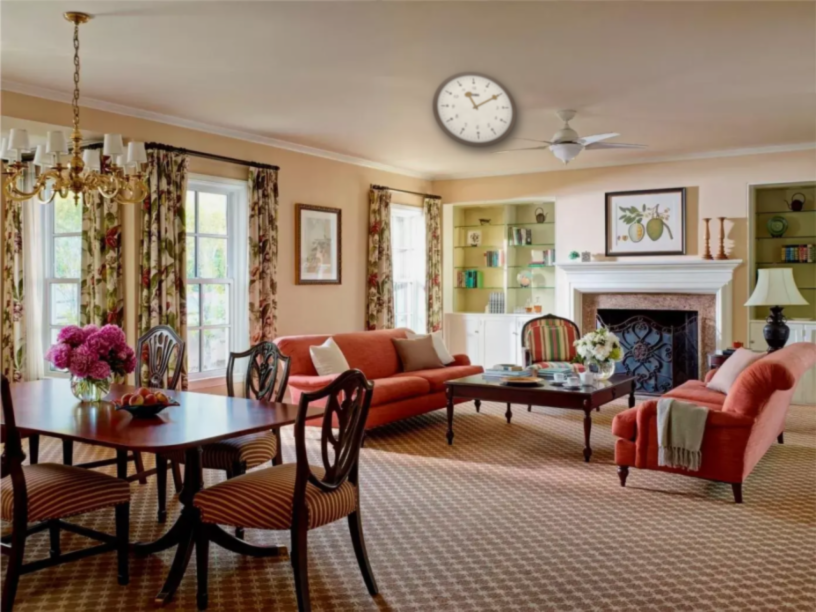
11.10
